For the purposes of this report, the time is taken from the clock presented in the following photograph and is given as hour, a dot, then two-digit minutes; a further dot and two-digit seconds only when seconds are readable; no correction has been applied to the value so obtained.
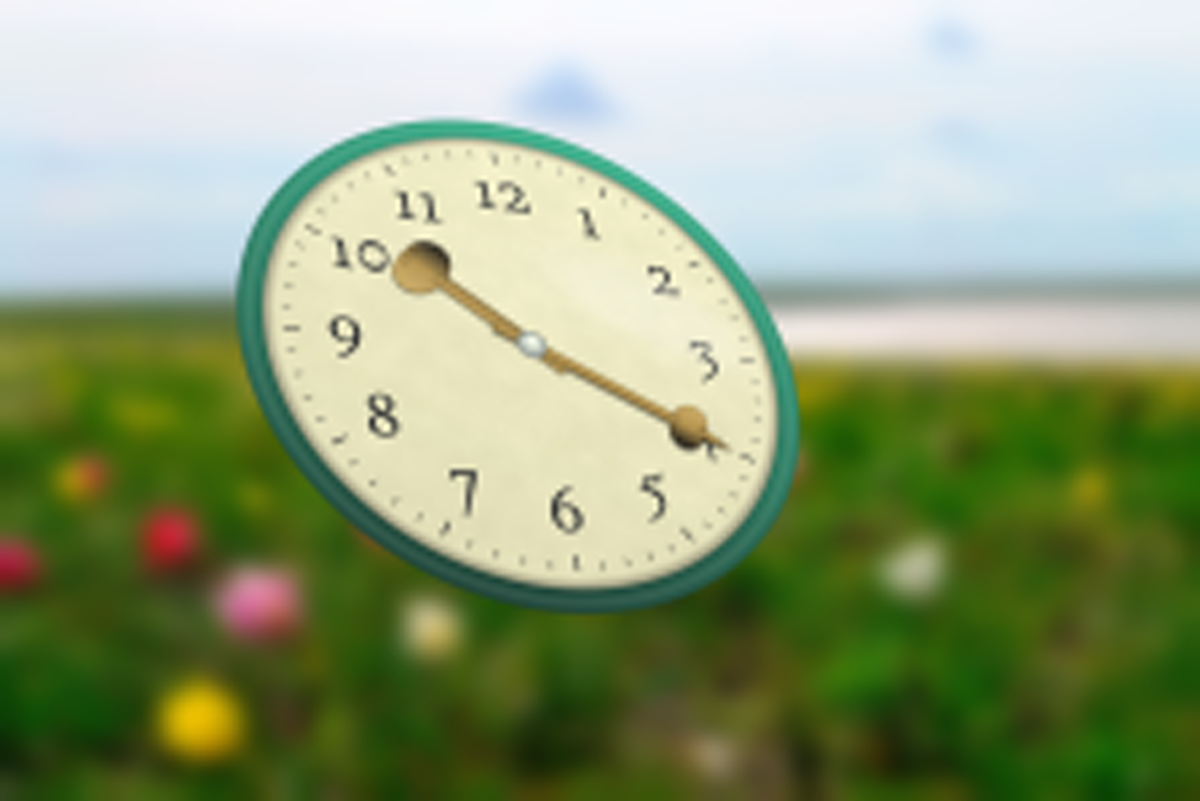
10.20
